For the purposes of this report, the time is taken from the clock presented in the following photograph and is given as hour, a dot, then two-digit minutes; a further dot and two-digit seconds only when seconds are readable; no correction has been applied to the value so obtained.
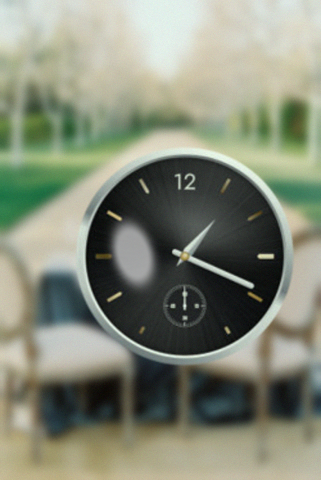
1.19
